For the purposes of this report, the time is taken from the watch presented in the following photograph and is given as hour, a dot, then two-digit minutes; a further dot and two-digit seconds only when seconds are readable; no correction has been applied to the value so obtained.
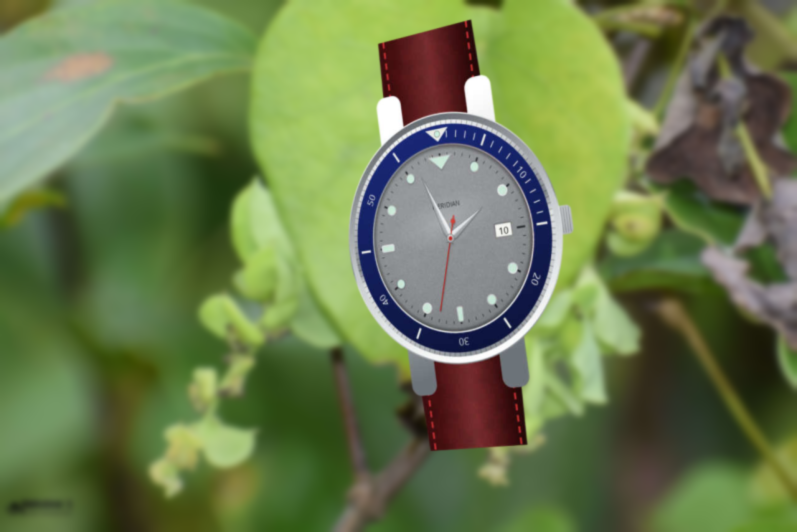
1.56.33
